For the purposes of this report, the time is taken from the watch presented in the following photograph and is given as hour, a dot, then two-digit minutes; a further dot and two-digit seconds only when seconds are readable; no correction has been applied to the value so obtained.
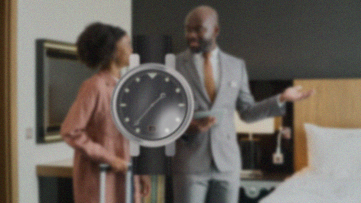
1.37
